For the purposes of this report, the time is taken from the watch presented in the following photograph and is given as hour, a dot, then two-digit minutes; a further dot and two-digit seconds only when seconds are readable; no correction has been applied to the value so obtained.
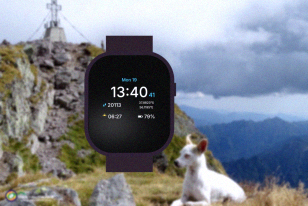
13.40
